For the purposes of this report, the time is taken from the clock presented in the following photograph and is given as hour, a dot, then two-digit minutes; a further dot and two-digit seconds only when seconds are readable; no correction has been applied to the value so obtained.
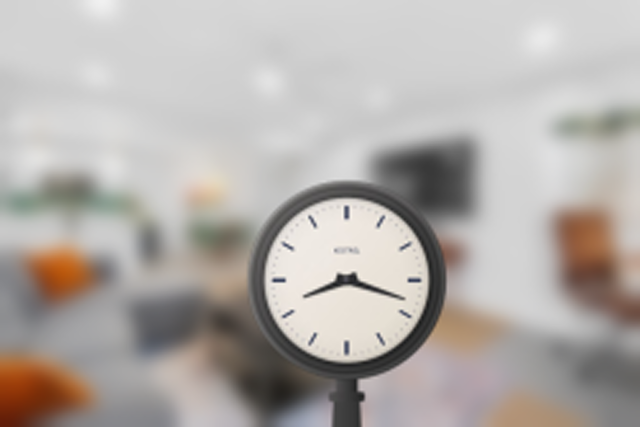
8.18
